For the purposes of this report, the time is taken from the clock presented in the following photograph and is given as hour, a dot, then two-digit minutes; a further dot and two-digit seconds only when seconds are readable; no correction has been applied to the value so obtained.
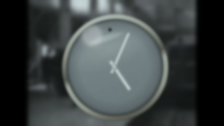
5.05
